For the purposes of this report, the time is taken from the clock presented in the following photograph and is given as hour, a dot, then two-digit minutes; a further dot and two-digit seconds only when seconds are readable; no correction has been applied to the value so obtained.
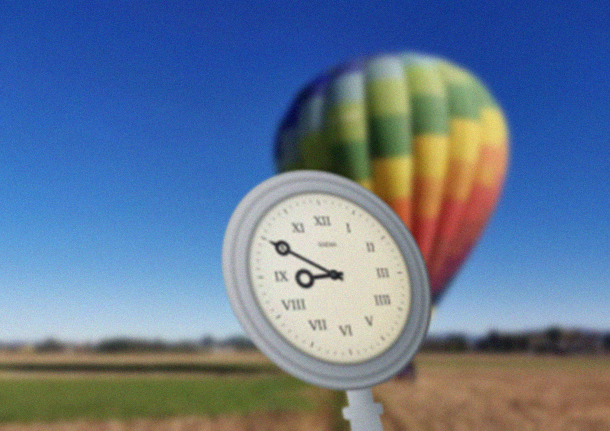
8.50
